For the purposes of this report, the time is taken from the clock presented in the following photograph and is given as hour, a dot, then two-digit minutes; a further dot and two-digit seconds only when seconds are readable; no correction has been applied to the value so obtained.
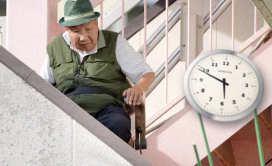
5.49
